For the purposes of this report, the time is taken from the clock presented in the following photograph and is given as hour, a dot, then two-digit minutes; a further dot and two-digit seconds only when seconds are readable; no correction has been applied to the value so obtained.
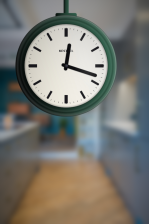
12.18
